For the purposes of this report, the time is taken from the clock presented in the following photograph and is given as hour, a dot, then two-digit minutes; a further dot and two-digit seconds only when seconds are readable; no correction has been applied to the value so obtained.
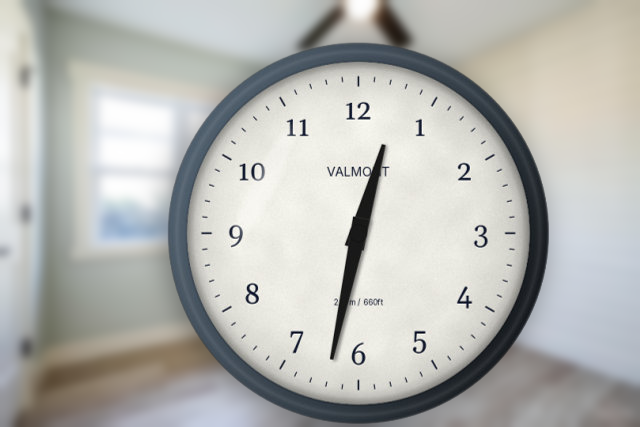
12.32
